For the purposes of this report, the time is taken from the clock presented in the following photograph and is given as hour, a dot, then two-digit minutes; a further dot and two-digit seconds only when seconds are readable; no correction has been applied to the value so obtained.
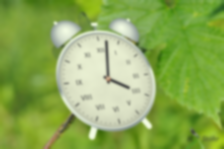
4.02
